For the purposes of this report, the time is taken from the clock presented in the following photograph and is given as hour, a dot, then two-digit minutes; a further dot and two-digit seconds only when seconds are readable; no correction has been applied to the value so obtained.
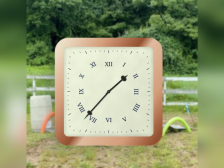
1.37
